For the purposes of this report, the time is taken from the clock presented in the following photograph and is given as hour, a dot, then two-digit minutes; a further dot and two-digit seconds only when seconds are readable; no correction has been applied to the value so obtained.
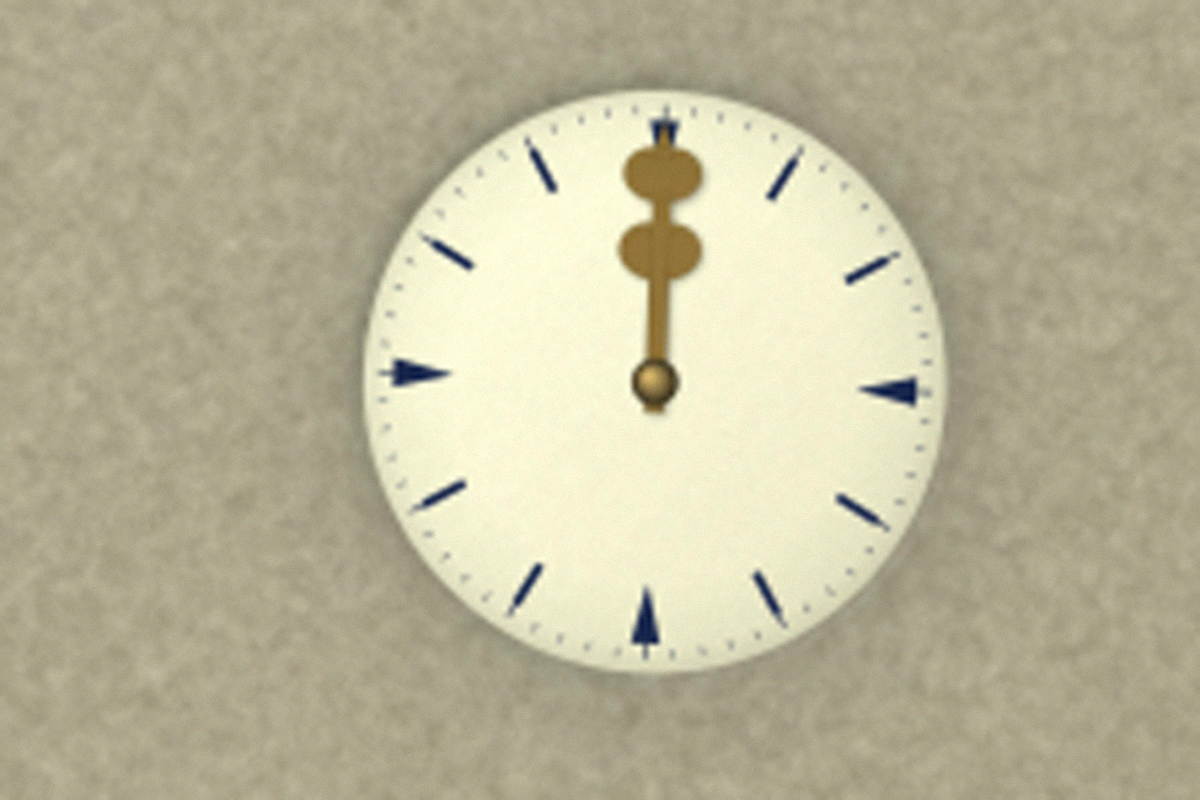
12.00
